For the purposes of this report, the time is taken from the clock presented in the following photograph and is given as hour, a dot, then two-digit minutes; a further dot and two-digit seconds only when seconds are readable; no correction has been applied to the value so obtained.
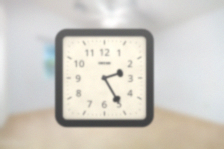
2.25
